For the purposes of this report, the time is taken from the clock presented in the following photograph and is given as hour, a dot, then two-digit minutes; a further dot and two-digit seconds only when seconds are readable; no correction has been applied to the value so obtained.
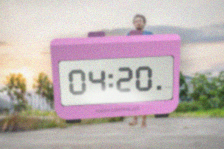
4.20
